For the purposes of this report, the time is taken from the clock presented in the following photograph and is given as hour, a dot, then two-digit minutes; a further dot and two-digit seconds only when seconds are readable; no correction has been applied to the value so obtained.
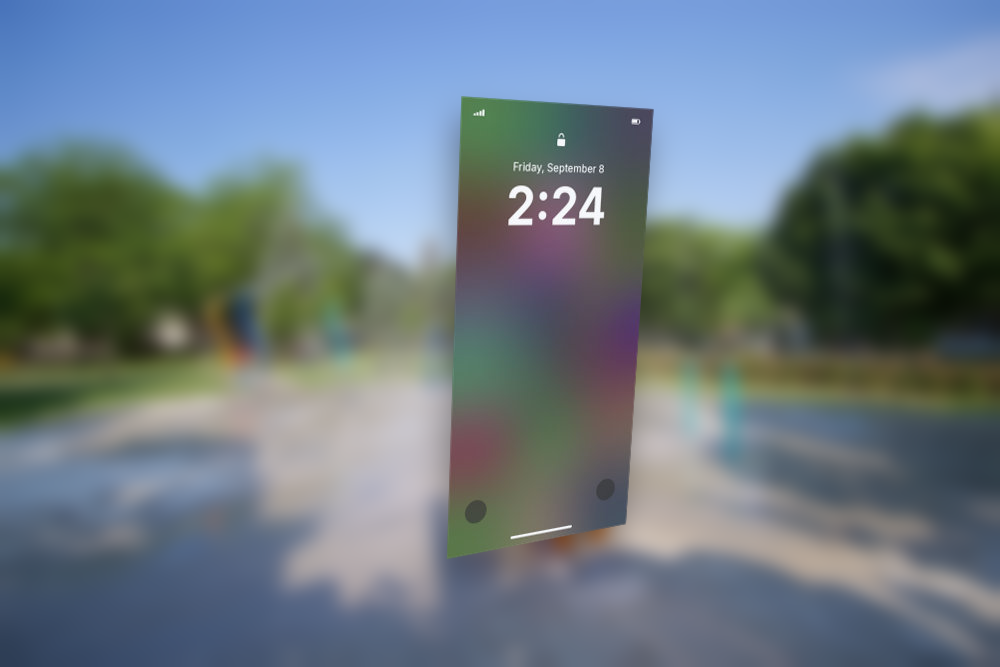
2.24
